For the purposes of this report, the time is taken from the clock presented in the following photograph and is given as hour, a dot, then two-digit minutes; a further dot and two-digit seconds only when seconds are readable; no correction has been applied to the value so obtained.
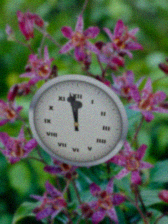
11.58
